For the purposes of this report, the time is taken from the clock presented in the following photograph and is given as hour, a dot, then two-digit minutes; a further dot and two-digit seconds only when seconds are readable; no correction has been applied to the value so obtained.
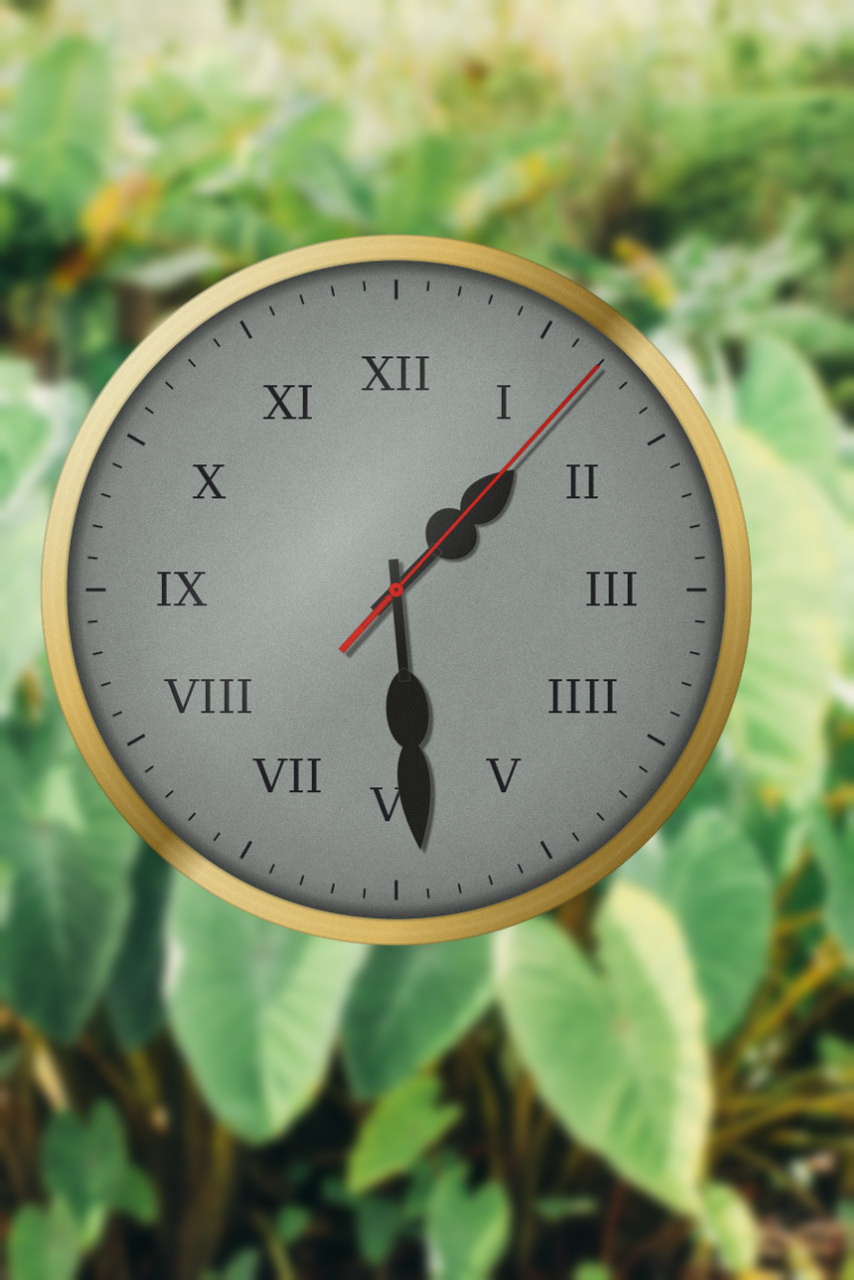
1.29.07
